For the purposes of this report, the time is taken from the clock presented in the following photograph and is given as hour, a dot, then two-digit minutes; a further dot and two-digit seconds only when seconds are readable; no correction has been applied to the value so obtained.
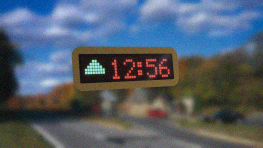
12.56
